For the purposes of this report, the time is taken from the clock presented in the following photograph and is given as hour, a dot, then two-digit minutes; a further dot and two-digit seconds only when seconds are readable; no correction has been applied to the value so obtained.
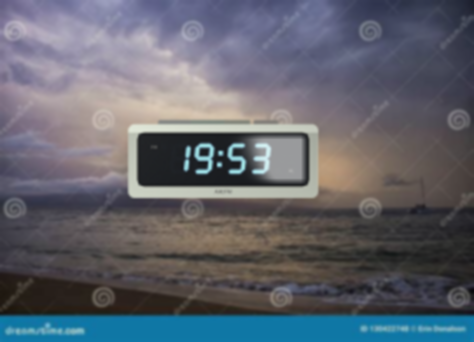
19.53
